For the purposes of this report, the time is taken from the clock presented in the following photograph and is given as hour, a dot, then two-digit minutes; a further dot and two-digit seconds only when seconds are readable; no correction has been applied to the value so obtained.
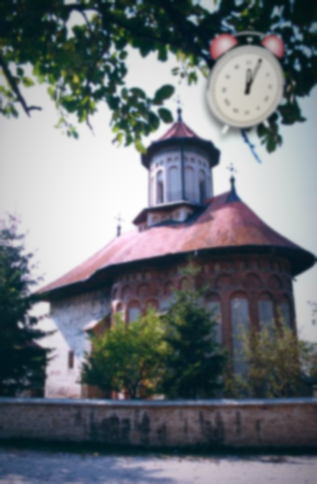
12.04
